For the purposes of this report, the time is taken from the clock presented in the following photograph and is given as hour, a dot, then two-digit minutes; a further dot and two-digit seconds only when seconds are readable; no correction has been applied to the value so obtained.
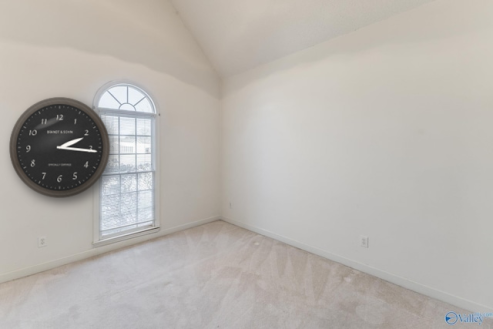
2.16
